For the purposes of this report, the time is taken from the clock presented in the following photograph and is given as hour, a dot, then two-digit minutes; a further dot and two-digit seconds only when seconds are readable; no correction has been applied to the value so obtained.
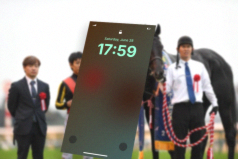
17.59
